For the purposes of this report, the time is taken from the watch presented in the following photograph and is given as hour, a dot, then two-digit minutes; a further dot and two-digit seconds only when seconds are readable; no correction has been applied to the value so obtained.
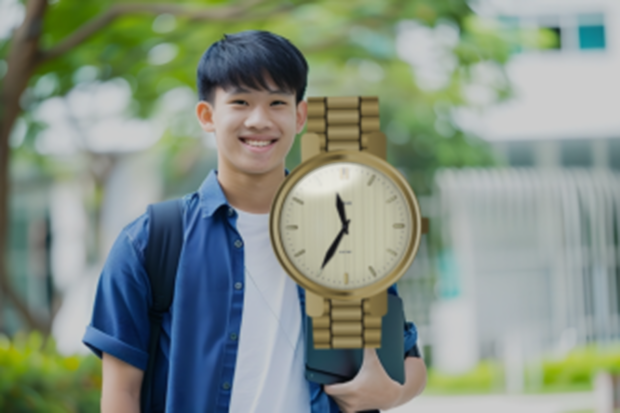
11.35
